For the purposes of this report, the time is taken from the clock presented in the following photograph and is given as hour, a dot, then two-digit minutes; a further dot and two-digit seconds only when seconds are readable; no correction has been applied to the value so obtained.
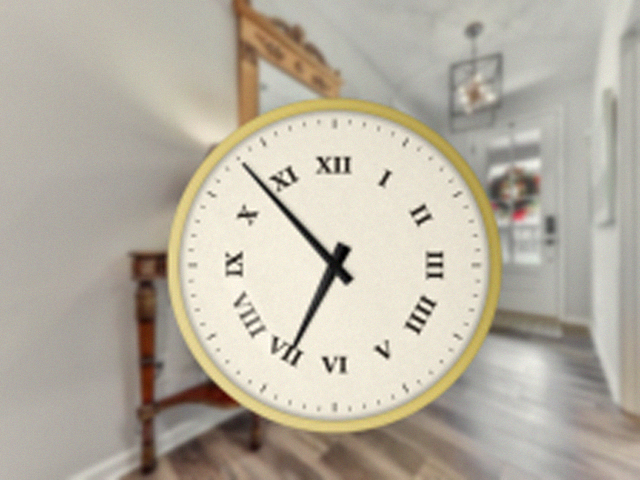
6.53
